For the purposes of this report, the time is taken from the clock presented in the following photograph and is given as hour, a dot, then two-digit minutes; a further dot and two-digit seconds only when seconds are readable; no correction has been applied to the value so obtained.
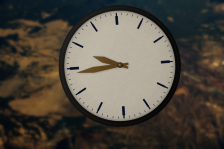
9.44
